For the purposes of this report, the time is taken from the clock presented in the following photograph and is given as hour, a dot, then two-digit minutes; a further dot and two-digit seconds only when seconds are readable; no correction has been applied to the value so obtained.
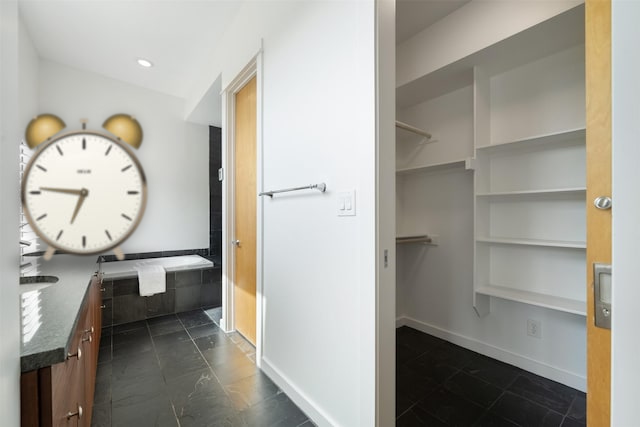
6.46
